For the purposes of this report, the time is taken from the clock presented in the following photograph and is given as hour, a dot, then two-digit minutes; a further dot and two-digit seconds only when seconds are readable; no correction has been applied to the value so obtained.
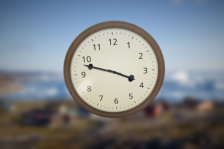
3.48
